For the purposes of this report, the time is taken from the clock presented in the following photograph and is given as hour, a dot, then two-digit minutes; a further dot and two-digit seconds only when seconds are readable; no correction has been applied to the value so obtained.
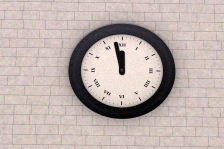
11.58
